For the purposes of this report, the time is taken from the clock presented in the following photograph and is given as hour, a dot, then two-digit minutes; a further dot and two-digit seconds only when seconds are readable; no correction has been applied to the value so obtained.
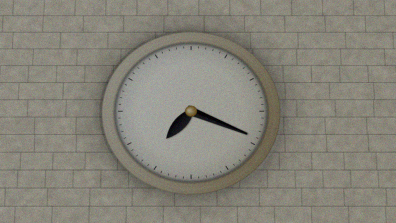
7.19
